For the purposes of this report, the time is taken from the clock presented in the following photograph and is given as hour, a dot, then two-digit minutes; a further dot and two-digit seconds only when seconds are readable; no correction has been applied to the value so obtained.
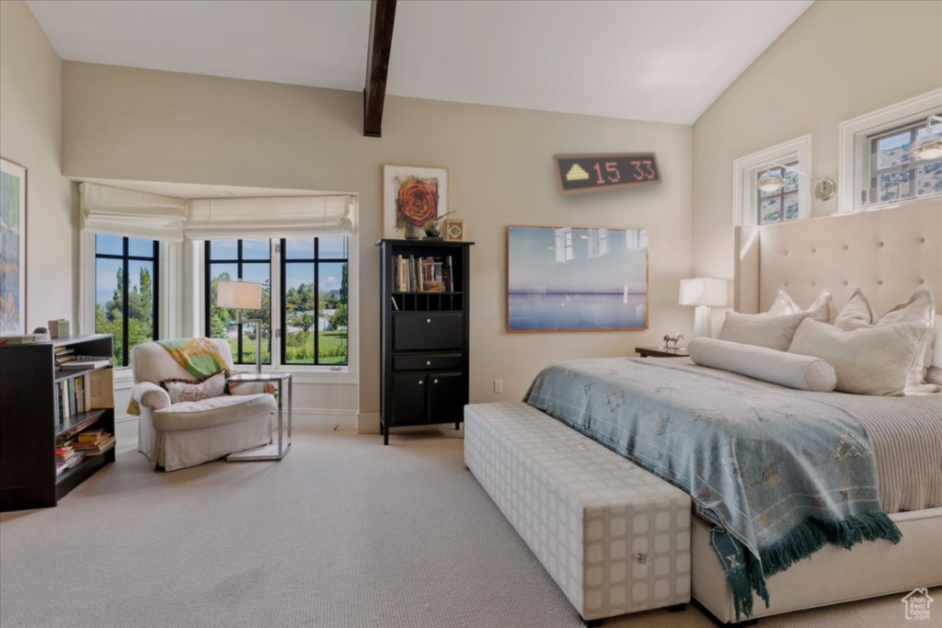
15.33
